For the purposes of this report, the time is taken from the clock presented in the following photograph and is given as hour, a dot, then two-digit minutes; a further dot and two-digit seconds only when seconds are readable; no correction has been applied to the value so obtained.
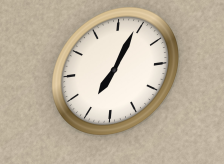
7.04
